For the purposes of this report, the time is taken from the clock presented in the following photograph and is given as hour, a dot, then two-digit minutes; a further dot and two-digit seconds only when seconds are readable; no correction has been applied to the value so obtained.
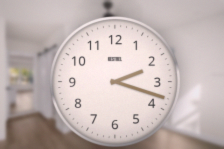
2.18
